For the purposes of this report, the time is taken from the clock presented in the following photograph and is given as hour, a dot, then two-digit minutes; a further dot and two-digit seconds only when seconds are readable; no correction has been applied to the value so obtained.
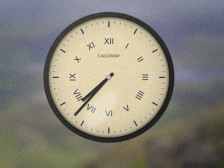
7.37
